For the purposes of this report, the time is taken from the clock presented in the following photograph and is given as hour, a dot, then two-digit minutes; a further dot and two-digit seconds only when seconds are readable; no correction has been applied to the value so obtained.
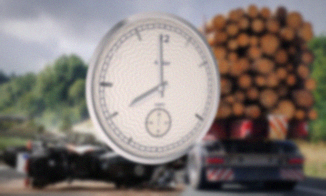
7.59
